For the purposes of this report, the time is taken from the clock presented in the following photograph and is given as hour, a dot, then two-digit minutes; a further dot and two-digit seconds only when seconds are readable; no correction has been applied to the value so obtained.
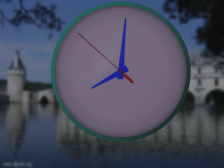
8.00.52
